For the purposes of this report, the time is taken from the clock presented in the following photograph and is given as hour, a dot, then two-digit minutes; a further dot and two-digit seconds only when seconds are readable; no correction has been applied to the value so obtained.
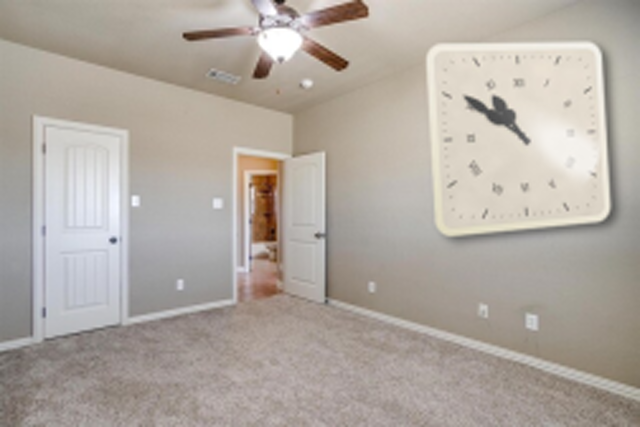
10.51
